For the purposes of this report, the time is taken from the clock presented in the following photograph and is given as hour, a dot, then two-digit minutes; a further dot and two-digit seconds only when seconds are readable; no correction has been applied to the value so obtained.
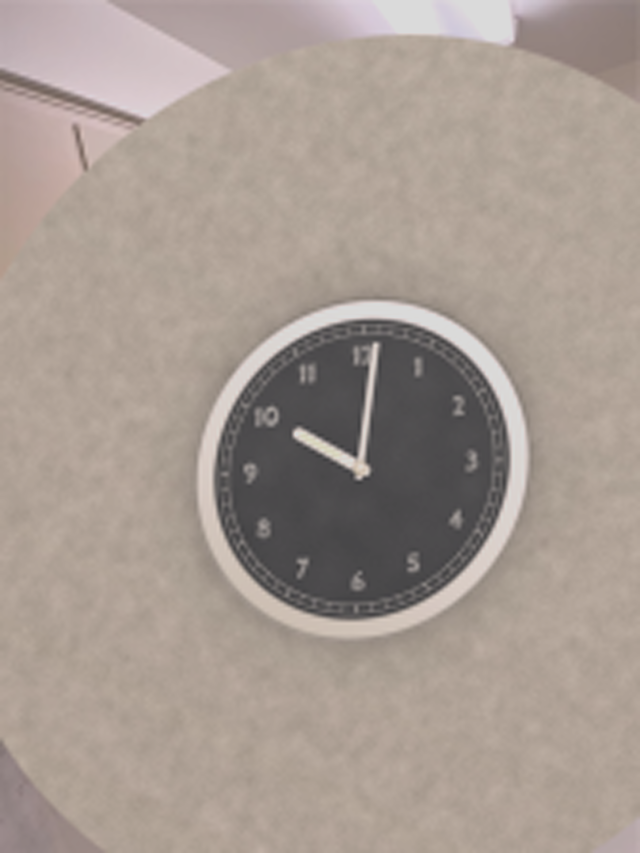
10.01
